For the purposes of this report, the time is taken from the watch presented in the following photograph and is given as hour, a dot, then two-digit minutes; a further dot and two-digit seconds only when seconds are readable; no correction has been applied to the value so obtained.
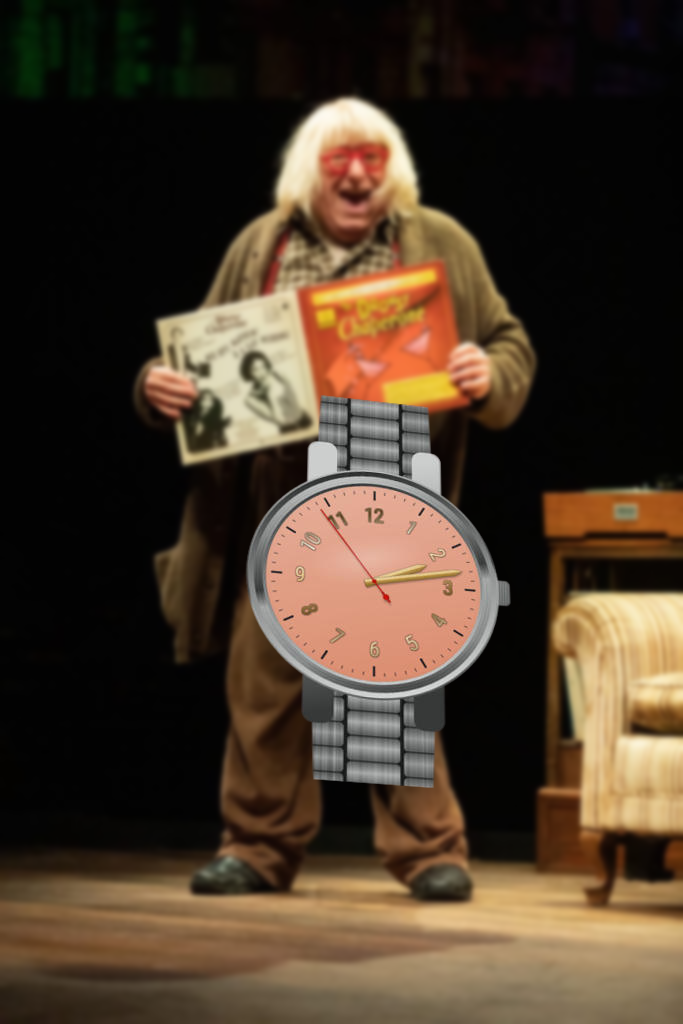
2.12.54
